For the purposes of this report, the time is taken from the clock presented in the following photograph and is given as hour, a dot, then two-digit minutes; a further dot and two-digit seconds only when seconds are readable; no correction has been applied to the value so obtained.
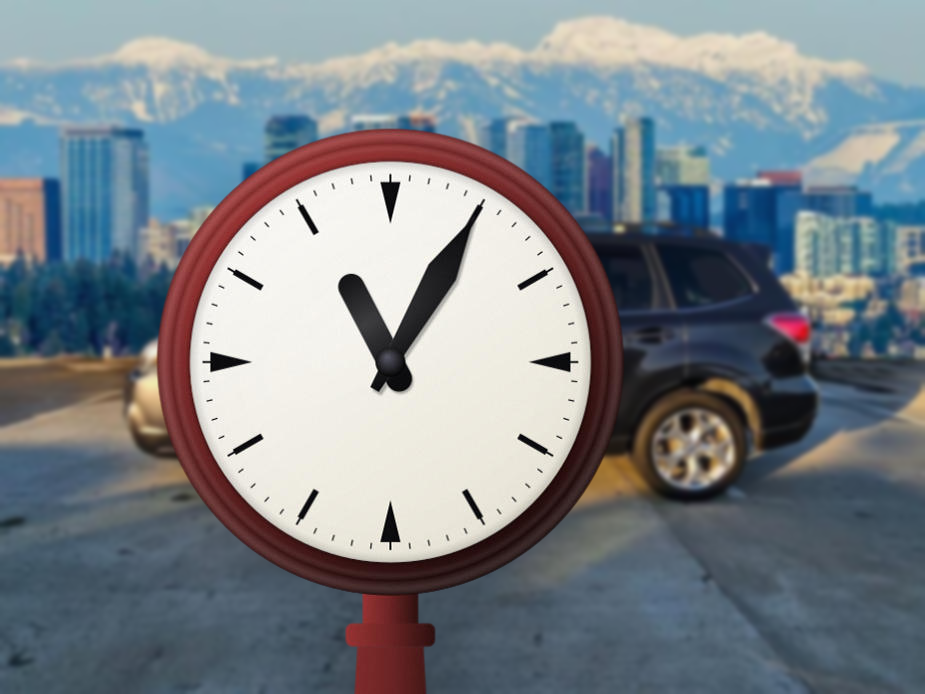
11.05
